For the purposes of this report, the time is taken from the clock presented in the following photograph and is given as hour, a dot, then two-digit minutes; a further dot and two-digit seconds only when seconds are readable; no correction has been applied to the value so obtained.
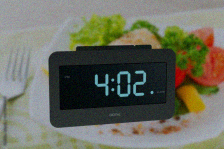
4.02
